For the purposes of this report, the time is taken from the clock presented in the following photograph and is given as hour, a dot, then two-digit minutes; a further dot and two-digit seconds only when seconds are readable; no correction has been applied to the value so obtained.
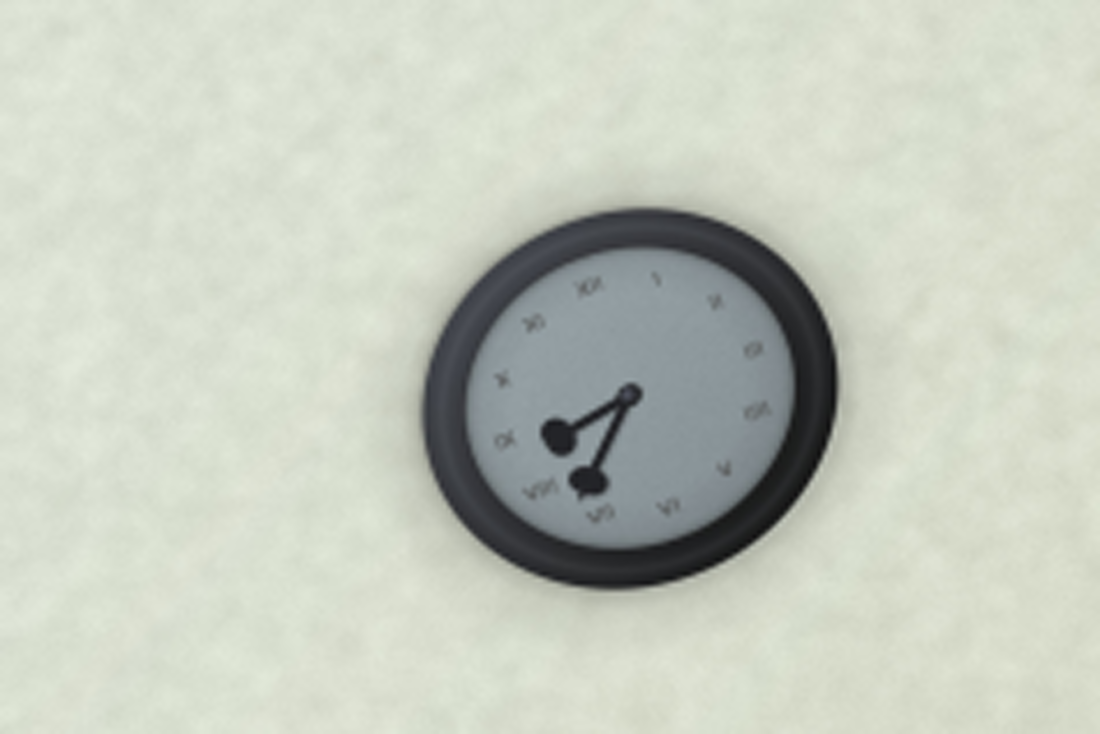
8.37
